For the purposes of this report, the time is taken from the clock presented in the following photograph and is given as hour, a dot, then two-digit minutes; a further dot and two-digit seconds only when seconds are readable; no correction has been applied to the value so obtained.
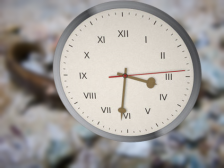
3.31.14
